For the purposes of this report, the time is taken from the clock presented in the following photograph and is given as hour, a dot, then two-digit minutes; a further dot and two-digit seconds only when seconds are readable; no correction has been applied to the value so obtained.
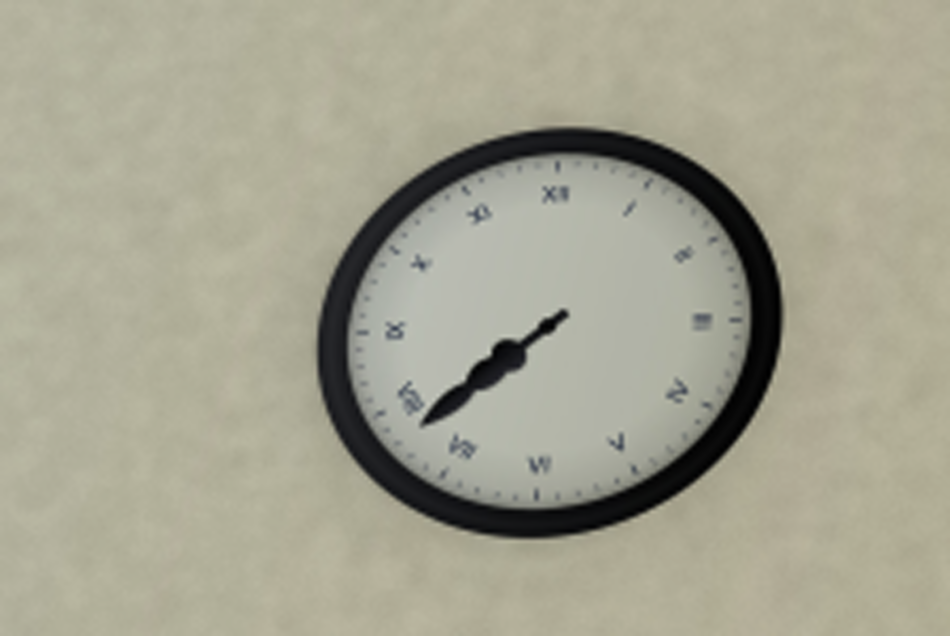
7.38
